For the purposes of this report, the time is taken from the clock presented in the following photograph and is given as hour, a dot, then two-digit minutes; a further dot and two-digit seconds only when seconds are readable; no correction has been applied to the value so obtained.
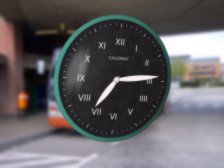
7.14
